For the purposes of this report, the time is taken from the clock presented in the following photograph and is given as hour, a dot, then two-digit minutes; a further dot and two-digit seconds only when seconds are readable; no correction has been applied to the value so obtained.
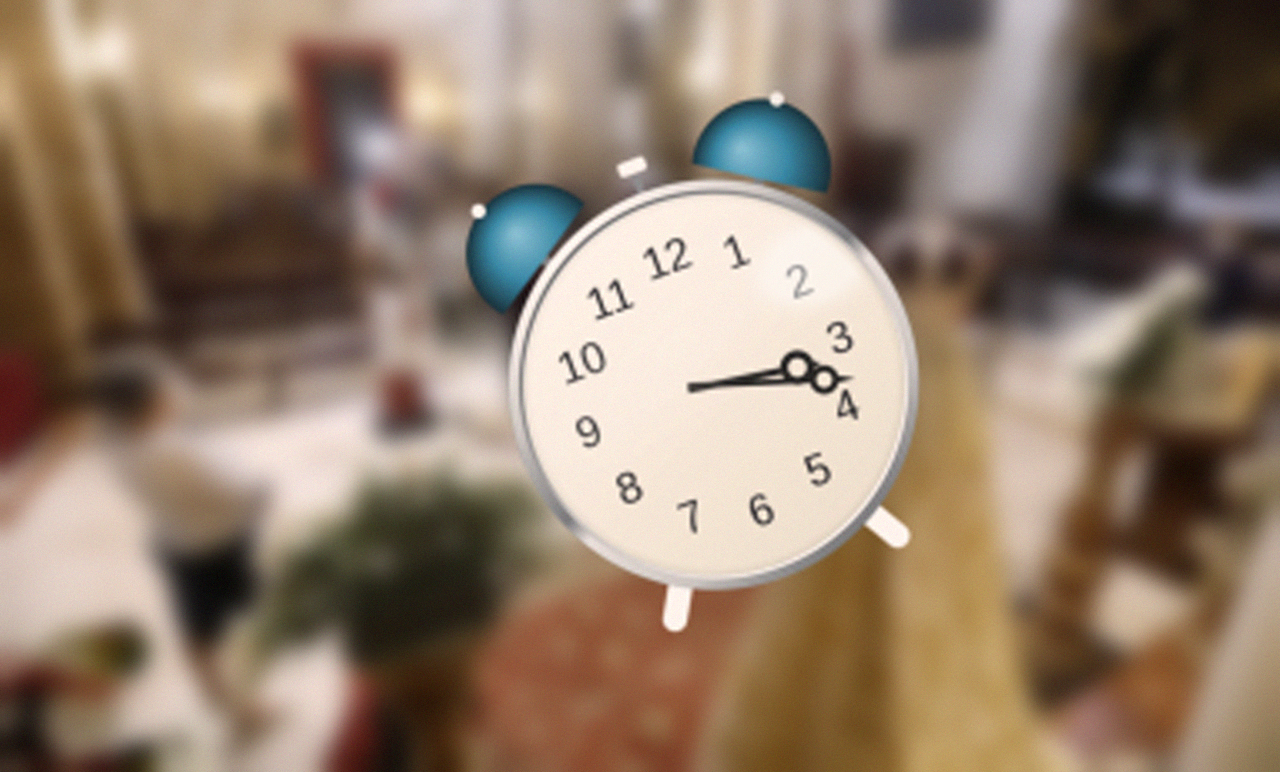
3.18
